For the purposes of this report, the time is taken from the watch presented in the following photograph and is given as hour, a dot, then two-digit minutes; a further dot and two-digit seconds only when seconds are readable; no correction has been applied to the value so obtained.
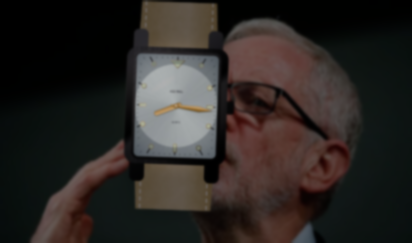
8.16
